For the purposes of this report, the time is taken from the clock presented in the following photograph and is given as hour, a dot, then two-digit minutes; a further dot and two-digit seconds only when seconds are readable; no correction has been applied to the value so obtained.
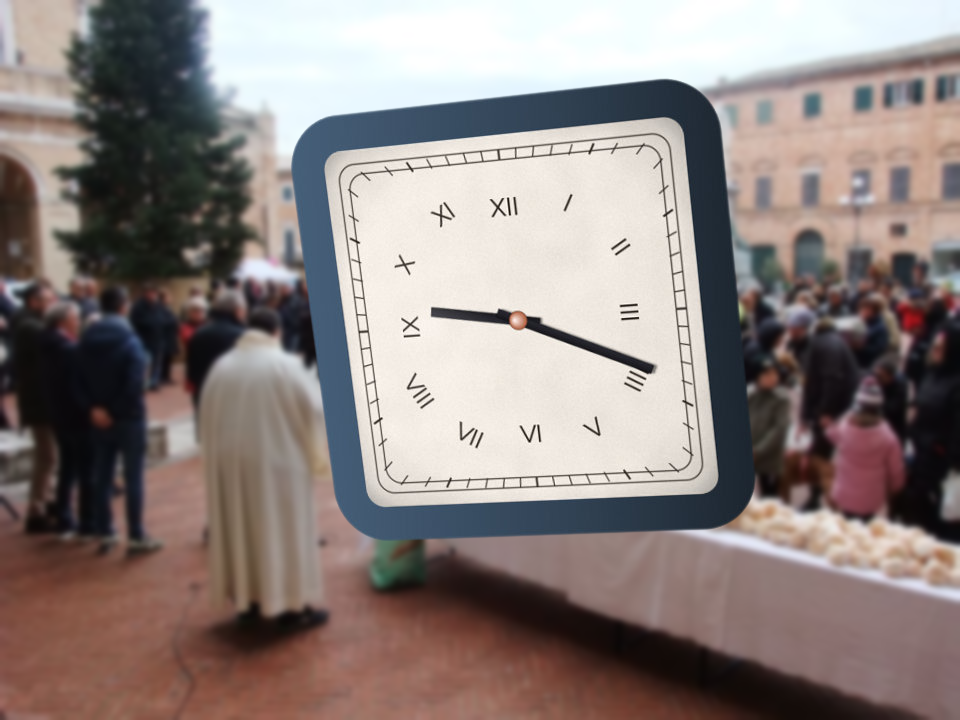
9.19
